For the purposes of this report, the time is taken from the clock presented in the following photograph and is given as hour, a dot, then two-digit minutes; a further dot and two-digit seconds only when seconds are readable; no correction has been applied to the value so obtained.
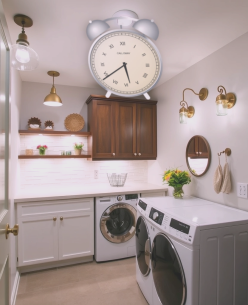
5.39
